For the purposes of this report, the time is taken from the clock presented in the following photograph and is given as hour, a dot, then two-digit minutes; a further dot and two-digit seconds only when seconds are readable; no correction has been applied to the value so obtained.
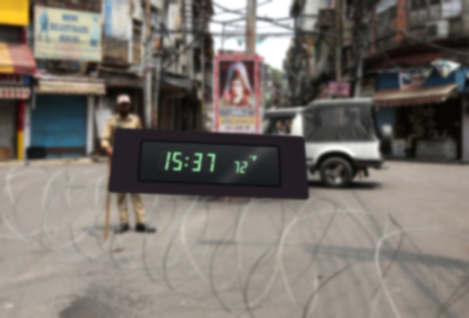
15.37
